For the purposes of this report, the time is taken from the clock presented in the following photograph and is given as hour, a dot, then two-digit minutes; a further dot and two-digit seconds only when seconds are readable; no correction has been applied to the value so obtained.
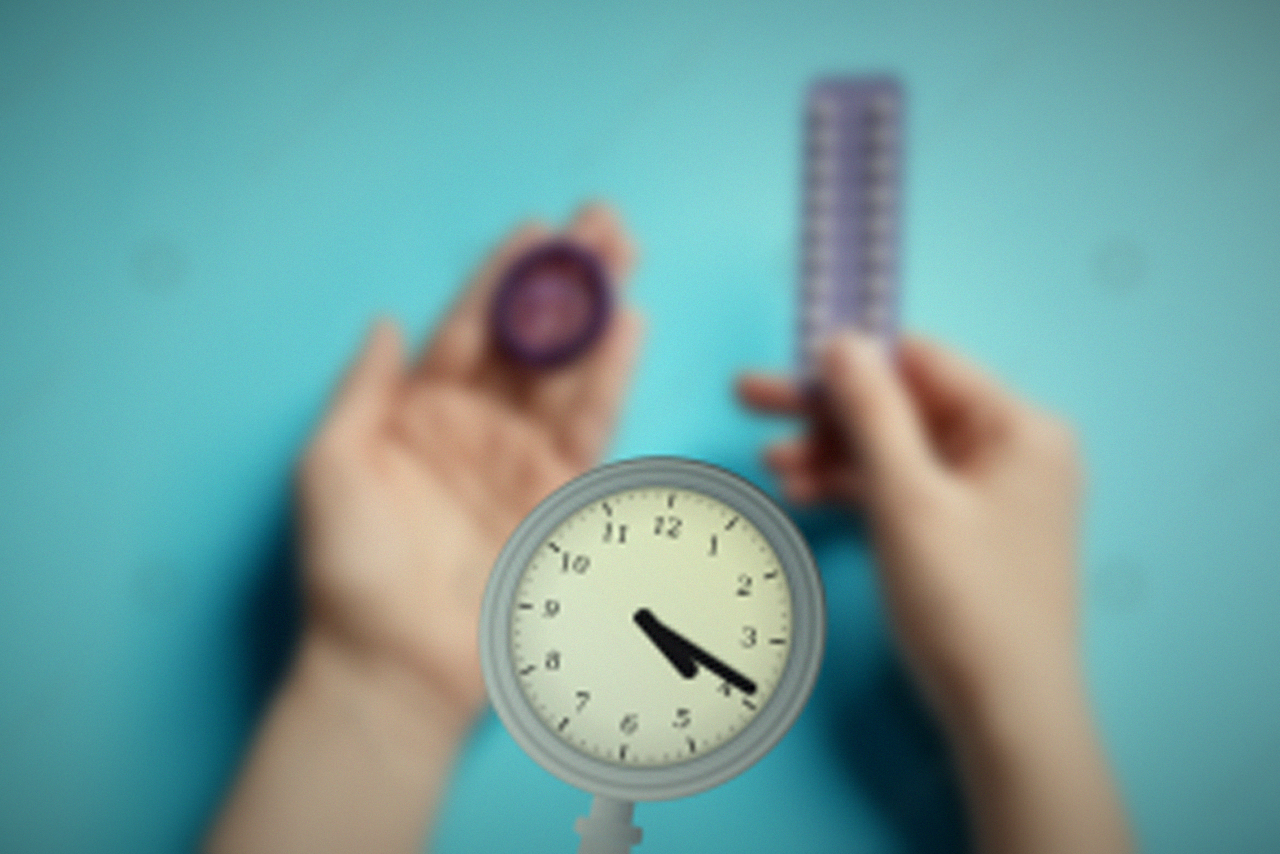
4.19
